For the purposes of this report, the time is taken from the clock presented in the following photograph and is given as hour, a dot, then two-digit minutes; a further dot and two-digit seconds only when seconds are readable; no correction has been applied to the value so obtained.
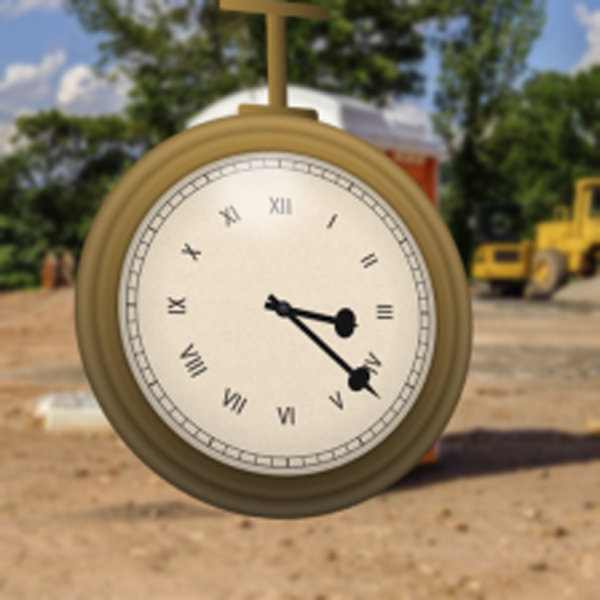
3.22
